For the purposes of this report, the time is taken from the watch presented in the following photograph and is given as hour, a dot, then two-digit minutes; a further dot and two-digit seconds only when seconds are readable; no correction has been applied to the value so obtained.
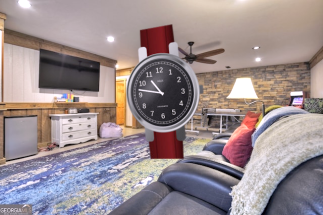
10.47
